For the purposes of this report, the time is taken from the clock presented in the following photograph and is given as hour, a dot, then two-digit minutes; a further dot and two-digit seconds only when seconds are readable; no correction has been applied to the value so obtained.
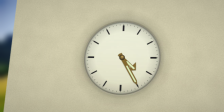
4.25
